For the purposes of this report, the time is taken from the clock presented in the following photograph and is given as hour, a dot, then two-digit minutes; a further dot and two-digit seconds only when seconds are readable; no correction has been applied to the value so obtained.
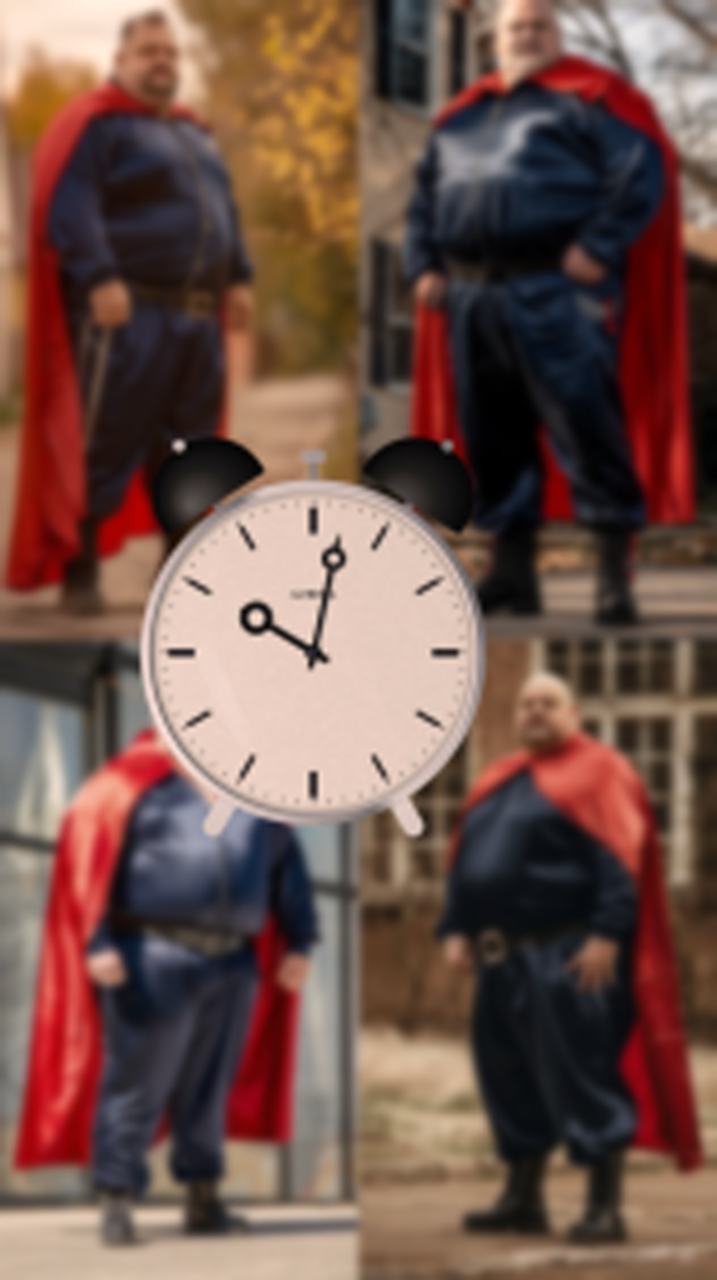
10.02
